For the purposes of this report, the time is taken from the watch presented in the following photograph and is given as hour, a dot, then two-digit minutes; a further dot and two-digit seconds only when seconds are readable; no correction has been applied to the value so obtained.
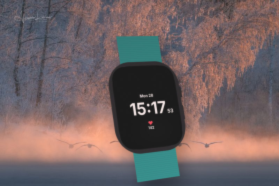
15.17
